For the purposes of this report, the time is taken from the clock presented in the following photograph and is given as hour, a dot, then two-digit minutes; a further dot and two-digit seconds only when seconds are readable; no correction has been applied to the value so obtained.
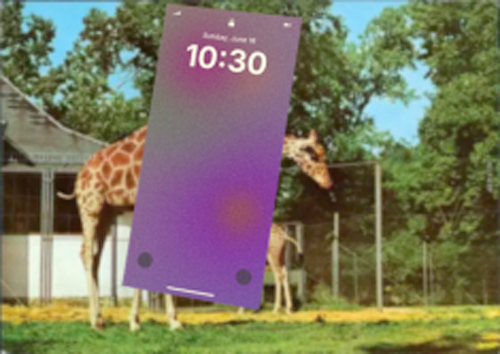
10.30
